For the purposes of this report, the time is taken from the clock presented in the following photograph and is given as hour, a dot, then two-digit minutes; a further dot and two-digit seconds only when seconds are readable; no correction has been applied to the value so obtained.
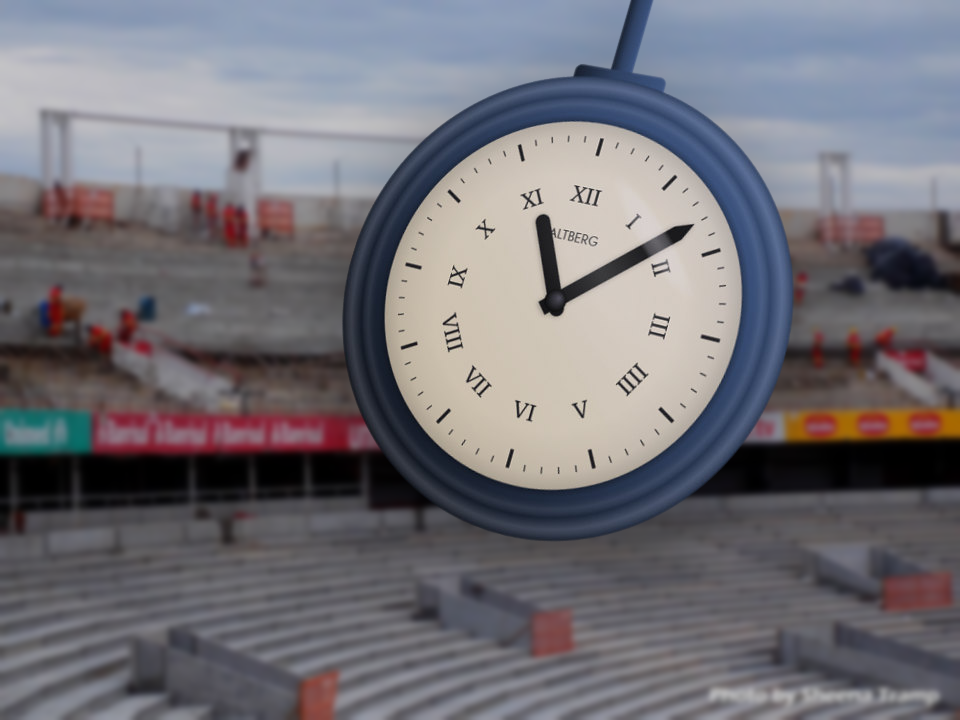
11.08
